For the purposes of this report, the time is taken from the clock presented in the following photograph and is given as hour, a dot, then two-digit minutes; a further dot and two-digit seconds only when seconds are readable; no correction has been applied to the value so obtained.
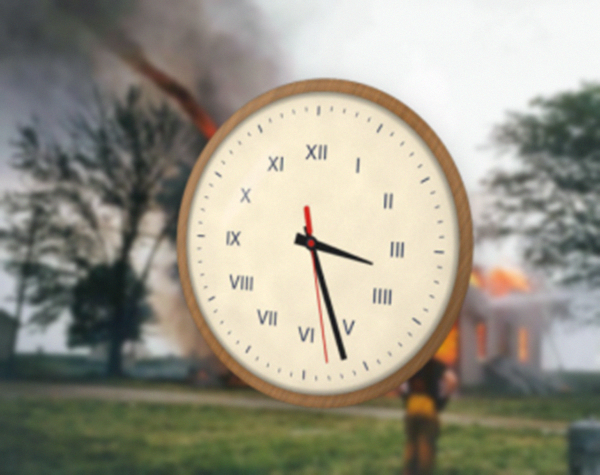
3.26.28
